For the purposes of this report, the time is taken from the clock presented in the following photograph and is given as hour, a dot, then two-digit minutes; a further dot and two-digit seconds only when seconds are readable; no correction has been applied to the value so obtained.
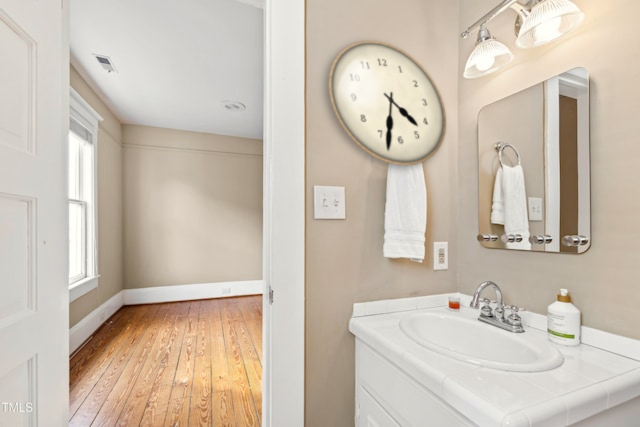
4.33
